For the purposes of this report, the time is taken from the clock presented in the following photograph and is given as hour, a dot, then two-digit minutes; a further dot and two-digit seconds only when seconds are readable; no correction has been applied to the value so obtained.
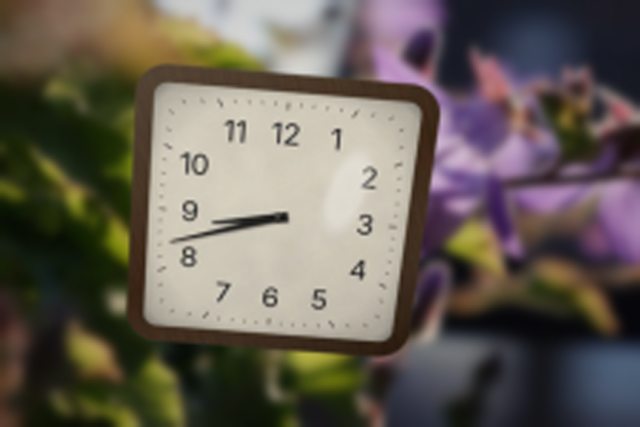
8.42
